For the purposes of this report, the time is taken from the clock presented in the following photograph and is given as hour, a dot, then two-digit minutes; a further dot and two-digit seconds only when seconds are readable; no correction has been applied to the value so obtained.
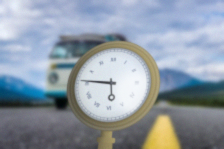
5.46
